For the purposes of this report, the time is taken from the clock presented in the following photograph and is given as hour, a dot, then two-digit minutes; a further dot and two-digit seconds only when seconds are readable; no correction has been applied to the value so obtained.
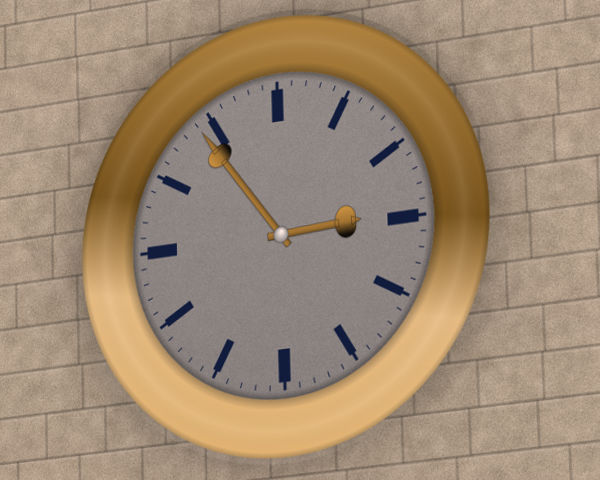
2.54
